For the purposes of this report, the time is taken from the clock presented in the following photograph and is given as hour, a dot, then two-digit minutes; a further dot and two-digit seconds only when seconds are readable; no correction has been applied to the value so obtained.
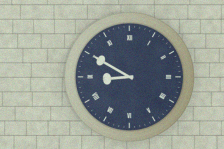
8.50
